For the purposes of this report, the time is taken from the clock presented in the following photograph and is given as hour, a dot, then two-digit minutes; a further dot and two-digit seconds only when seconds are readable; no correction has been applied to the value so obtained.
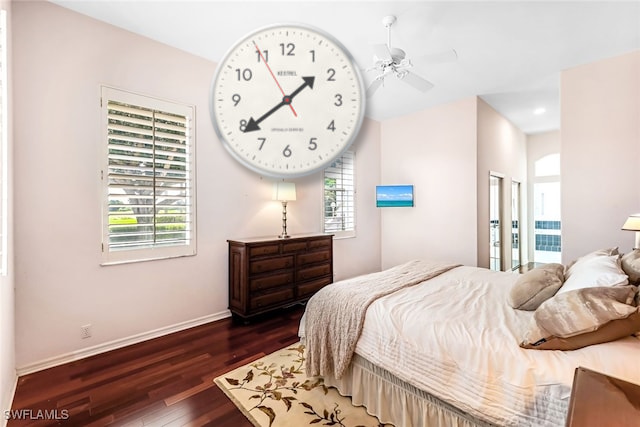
1.38.55
